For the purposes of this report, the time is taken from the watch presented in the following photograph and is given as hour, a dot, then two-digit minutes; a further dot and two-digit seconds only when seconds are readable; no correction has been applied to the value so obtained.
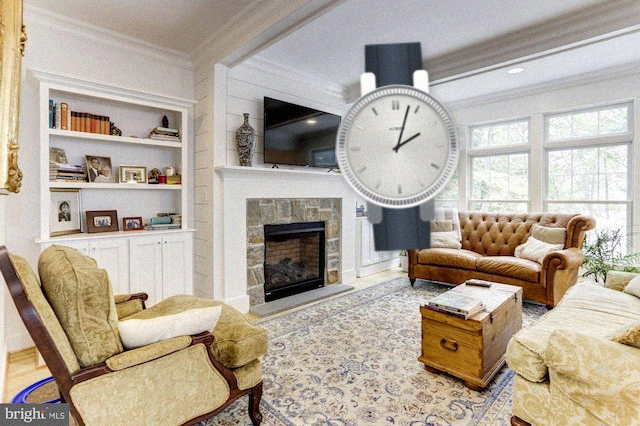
2.03
